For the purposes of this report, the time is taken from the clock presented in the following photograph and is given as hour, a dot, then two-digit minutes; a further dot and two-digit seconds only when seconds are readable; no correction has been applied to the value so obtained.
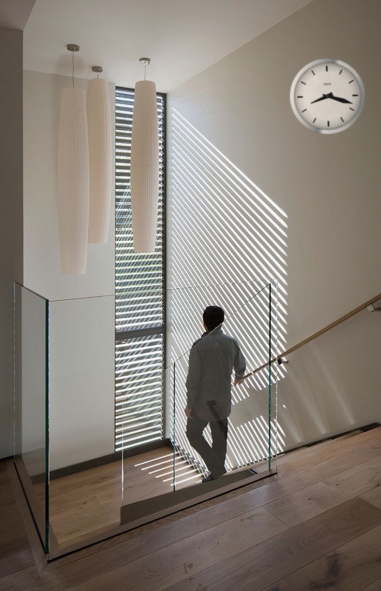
8.18
